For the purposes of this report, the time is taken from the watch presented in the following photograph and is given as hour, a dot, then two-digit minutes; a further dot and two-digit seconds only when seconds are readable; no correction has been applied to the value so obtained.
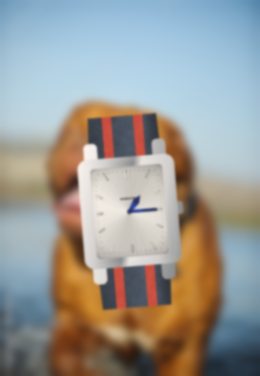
1.15
